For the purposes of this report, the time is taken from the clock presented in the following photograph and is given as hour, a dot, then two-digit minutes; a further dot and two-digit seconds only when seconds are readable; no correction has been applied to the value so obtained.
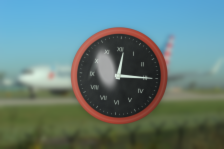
12.15
